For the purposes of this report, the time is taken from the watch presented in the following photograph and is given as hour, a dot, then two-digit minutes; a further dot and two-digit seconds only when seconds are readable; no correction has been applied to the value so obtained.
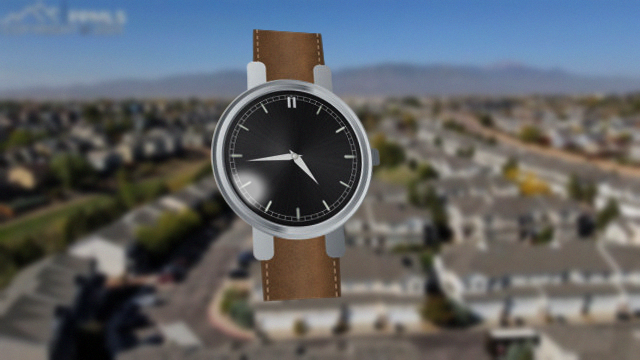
4.44
